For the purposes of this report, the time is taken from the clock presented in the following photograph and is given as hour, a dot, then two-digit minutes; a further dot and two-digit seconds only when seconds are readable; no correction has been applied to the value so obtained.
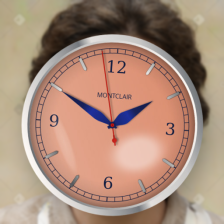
1.49.58
